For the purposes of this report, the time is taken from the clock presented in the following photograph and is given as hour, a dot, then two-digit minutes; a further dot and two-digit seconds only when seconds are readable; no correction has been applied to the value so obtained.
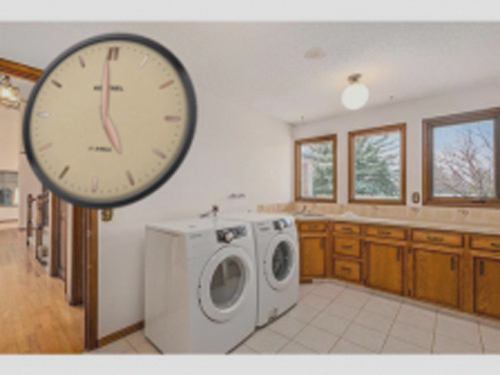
4.59
